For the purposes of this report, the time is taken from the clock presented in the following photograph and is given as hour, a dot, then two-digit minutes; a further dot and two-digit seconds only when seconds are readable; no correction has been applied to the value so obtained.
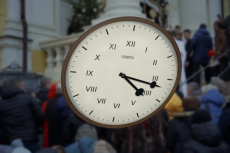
4.17
